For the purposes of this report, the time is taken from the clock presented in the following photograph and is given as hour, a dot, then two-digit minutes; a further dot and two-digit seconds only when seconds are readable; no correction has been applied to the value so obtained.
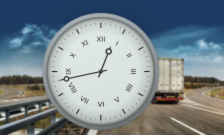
12.43
